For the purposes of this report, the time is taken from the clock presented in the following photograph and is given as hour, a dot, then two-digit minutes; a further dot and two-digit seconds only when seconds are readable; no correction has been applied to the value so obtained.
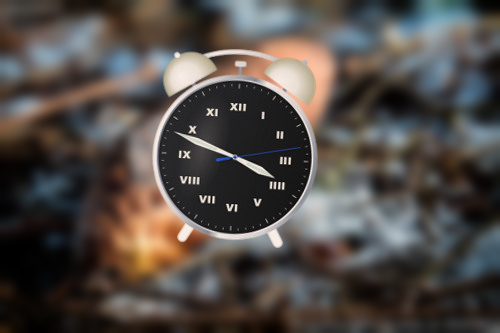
3.48.13
